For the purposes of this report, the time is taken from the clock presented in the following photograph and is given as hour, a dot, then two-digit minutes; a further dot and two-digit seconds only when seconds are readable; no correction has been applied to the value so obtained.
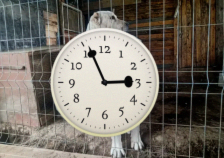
2.56
